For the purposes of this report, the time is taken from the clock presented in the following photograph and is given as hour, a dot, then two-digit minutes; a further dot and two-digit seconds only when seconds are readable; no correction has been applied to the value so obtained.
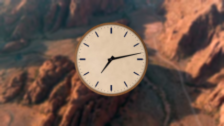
7.13
